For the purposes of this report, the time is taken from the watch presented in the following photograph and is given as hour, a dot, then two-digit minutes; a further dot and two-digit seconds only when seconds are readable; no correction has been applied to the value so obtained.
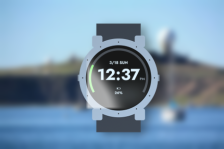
12.37
